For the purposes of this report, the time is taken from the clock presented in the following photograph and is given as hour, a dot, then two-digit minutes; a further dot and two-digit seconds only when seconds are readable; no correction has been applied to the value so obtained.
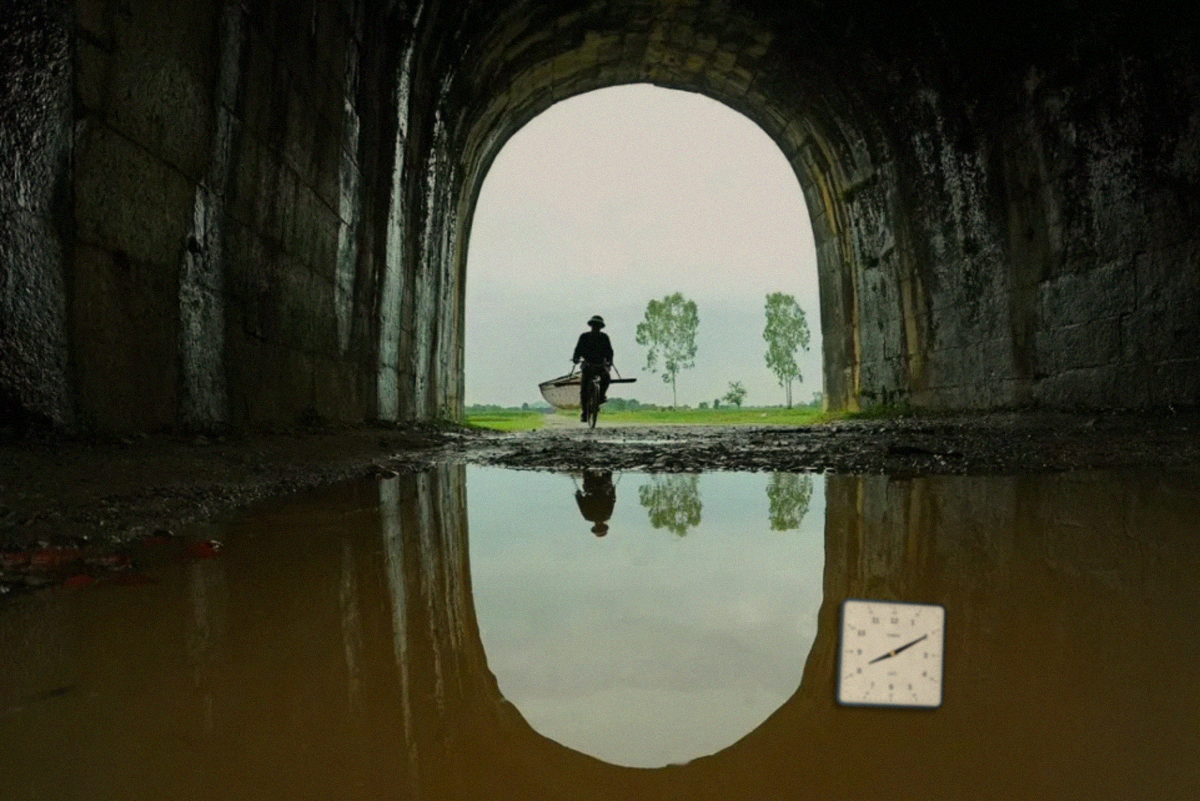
8.10
